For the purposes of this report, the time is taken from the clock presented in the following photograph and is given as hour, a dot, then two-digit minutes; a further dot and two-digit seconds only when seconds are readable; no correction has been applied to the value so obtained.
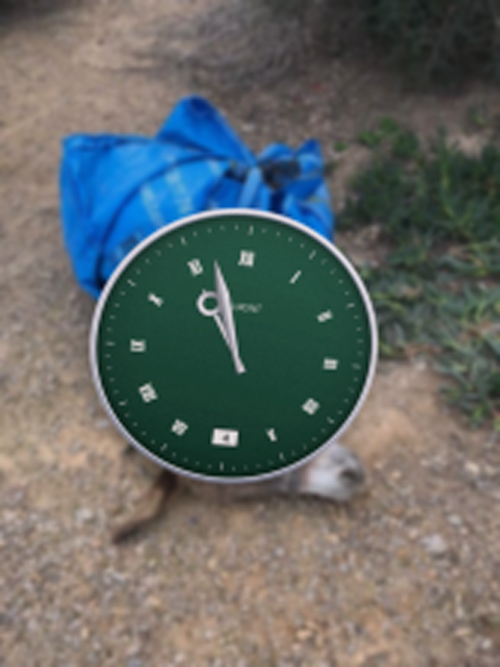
10.57
